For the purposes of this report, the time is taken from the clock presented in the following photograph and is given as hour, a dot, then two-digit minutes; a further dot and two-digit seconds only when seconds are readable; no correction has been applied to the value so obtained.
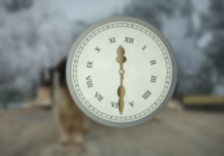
11.28
